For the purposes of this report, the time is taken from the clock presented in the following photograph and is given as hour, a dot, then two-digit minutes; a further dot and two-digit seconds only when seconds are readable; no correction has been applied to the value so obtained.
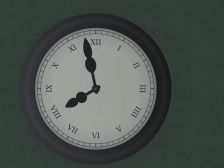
7.58
